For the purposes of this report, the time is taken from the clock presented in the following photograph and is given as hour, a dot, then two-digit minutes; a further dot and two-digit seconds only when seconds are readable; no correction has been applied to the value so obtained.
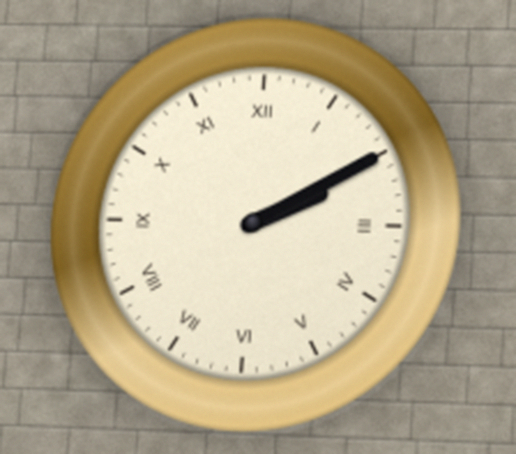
2.10
